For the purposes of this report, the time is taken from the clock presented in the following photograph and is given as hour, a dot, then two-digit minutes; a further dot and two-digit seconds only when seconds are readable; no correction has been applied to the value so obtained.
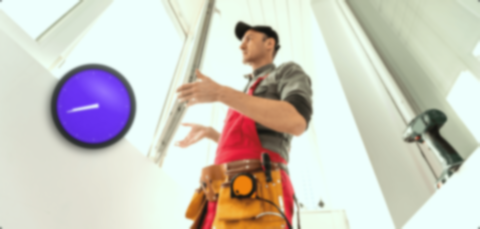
8.43
